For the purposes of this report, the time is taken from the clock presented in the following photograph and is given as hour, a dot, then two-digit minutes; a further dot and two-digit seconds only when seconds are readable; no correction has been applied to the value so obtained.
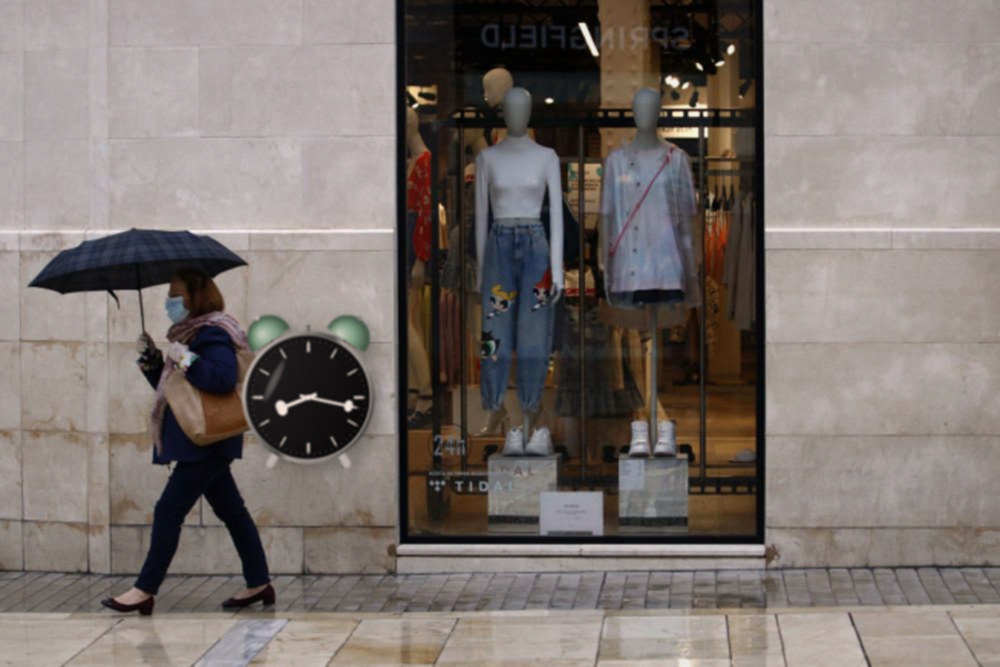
8.17
